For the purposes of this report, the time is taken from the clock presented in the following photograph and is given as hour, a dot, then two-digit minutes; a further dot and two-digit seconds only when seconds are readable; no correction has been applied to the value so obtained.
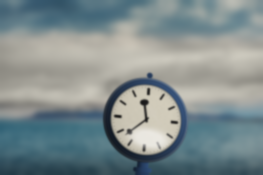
11.38
